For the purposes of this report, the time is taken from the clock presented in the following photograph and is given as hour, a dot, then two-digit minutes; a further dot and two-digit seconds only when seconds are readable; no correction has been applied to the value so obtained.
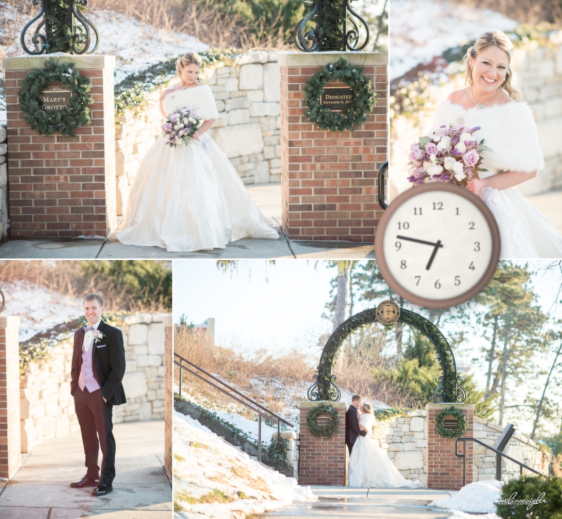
6.47
